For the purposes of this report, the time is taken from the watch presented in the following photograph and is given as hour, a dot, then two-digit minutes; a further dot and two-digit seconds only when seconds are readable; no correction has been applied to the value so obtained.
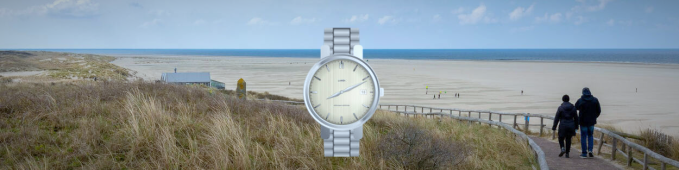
8.11
